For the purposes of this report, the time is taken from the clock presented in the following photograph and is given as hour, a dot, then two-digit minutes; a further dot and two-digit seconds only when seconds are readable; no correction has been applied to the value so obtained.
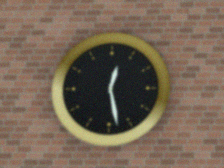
12.28
